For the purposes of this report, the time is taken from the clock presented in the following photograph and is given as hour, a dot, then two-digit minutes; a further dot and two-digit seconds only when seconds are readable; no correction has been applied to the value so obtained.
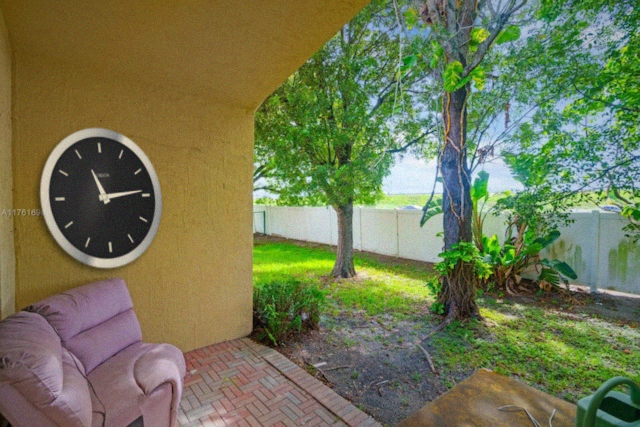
11.14
